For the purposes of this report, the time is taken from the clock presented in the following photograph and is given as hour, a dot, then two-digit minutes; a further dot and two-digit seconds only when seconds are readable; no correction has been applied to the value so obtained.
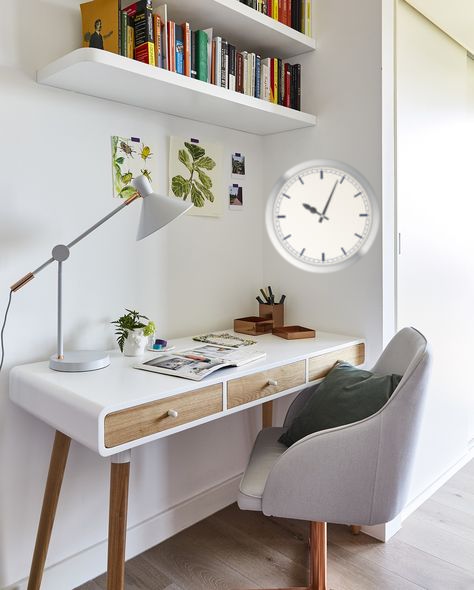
10.04
